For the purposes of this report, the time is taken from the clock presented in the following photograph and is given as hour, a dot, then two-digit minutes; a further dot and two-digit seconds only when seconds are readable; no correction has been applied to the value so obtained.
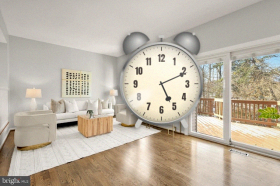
5.11
